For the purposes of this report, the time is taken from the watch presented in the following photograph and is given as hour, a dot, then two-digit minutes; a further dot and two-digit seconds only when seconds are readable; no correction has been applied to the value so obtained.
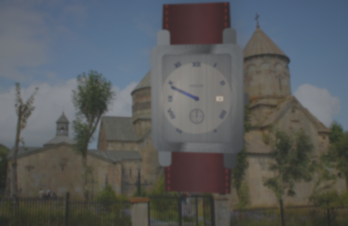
9.49
